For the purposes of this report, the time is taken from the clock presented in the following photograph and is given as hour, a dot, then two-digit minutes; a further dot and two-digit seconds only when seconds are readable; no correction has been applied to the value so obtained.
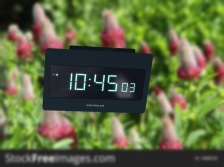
10.45.03
